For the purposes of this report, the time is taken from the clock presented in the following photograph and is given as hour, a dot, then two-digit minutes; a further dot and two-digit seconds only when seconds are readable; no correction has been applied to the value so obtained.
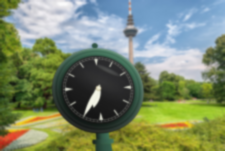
6.35
